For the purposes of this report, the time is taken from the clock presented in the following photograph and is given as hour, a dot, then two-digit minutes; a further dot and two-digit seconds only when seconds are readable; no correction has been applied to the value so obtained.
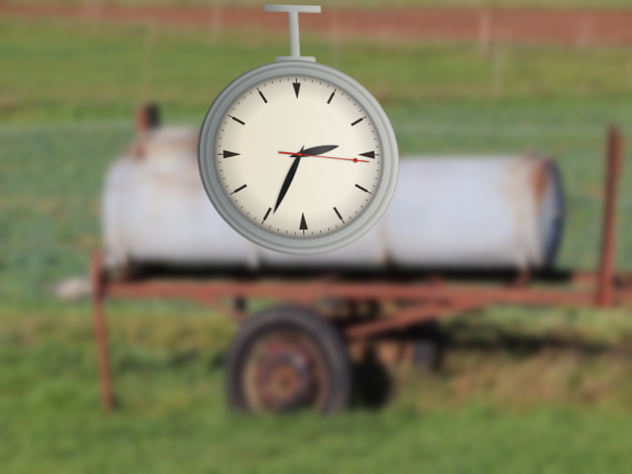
2.34.16
